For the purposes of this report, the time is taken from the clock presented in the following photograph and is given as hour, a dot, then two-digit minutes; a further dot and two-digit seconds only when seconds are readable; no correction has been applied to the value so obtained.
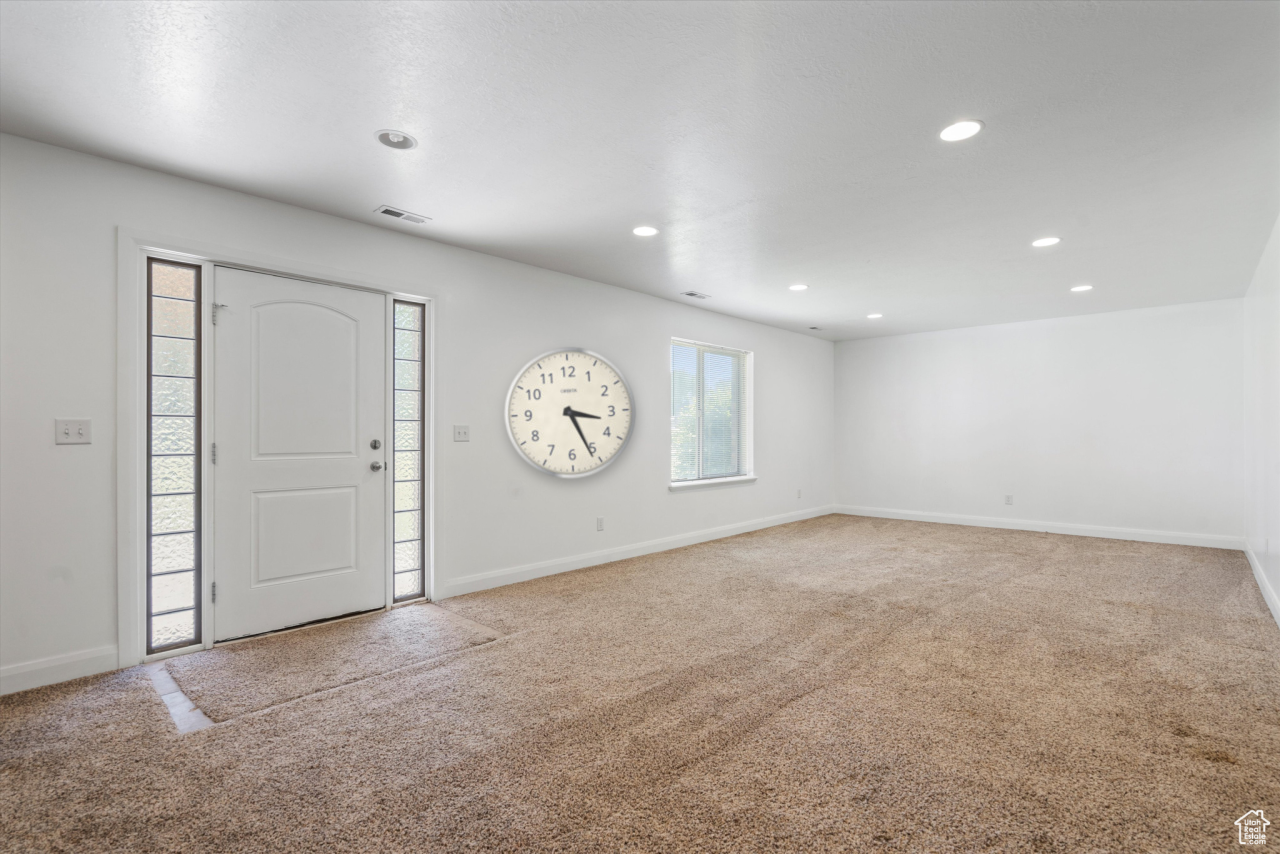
3.26
